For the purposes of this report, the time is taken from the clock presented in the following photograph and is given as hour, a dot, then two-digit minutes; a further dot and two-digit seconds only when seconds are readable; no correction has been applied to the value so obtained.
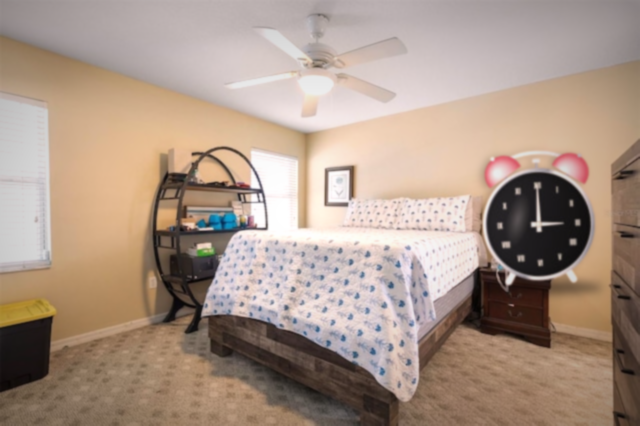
3.00
